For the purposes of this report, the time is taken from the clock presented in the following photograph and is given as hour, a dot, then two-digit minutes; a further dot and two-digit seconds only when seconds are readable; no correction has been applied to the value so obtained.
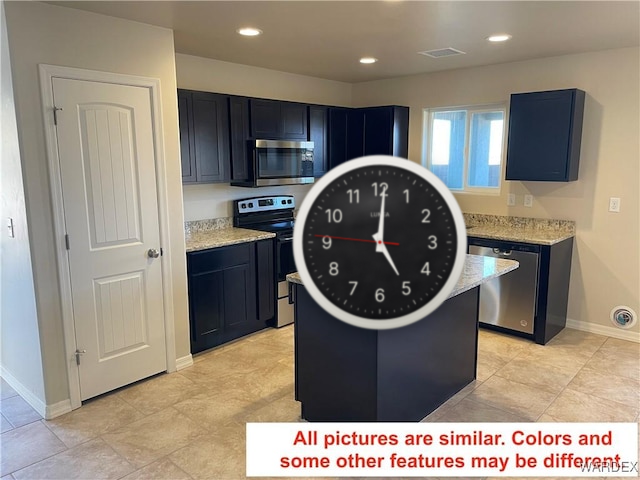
5.00.46
